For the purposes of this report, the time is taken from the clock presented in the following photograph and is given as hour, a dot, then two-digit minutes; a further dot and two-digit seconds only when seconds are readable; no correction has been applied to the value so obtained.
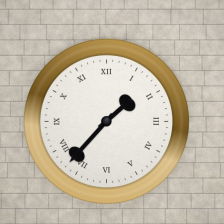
1.37
